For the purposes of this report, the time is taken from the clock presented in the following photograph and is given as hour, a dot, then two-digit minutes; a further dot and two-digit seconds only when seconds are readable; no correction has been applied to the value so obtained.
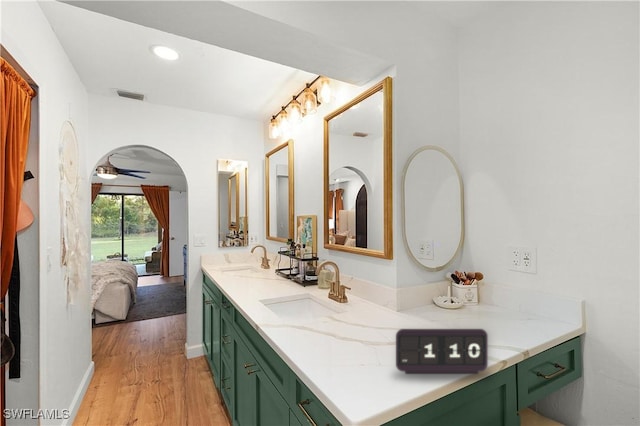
1.10
